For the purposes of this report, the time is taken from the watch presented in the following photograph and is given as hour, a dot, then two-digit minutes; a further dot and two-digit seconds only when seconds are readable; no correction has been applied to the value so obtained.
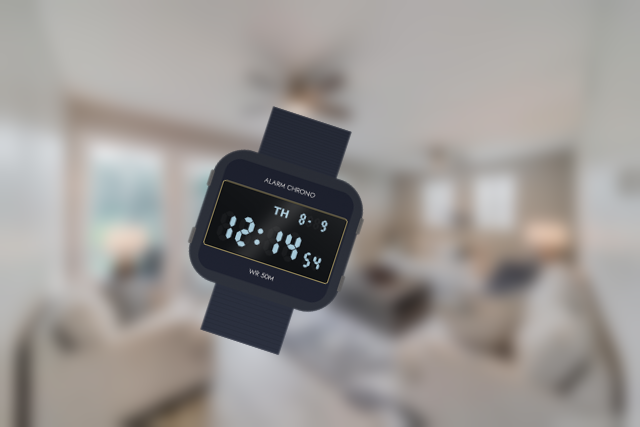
12.14.54
